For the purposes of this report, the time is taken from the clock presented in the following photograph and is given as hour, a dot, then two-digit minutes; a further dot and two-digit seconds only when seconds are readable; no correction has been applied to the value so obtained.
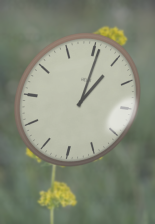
1.01
